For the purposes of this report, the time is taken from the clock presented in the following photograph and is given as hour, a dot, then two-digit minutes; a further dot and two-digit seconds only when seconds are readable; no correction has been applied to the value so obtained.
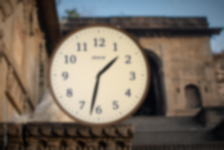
1.32
